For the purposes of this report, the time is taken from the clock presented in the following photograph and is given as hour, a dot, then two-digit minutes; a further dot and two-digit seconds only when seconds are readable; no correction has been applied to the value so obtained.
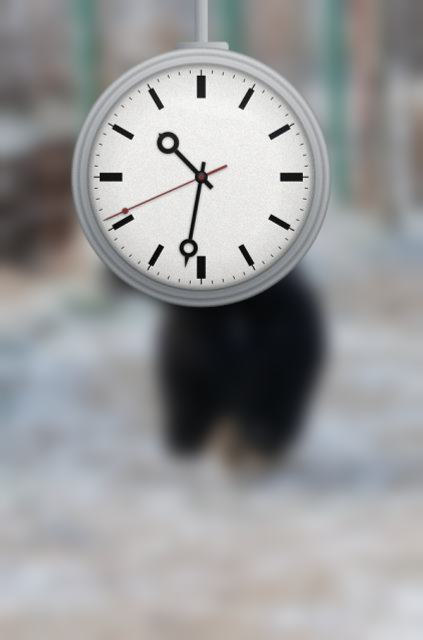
10.31.41
